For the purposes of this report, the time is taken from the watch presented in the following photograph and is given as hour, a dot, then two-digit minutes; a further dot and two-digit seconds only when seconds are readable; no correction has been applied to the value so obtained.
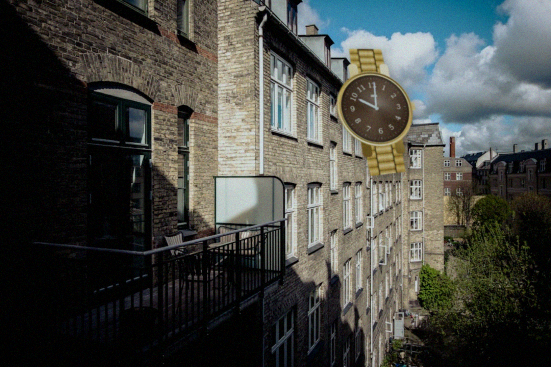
10.01
